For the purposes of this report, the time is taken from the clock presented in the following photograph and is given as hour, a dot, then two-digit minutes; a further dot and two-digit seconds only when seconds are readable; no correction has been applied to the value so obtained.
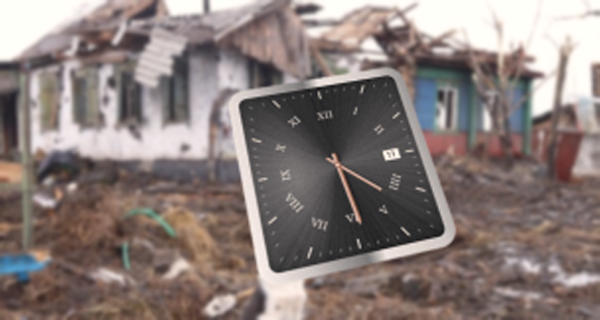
4.29
